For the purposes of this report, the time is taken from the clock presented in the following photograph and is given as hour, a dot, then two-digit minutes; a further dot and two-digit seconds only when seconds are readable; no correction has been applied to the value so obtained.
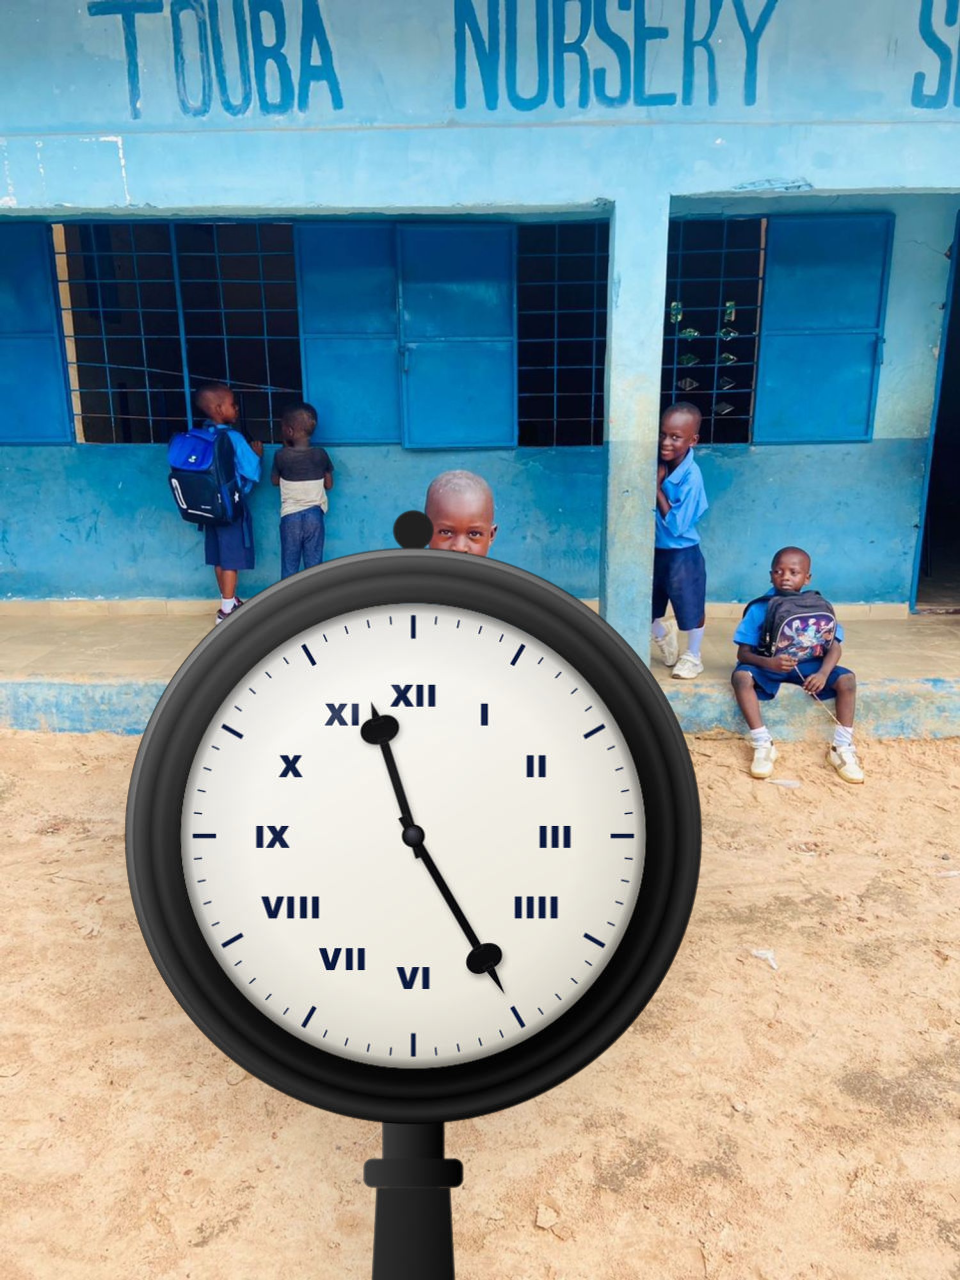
11.25
